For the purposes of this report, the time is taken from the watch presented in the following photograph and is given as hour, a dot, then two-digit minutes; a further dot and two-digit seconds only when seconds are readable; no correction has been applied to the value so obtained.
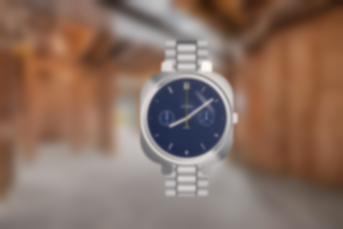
8.09
